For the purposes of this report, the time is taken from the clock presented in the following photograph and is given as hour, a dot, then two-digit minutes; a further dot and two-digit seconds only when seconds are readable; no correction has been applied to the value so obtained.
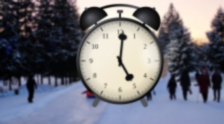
5.01
